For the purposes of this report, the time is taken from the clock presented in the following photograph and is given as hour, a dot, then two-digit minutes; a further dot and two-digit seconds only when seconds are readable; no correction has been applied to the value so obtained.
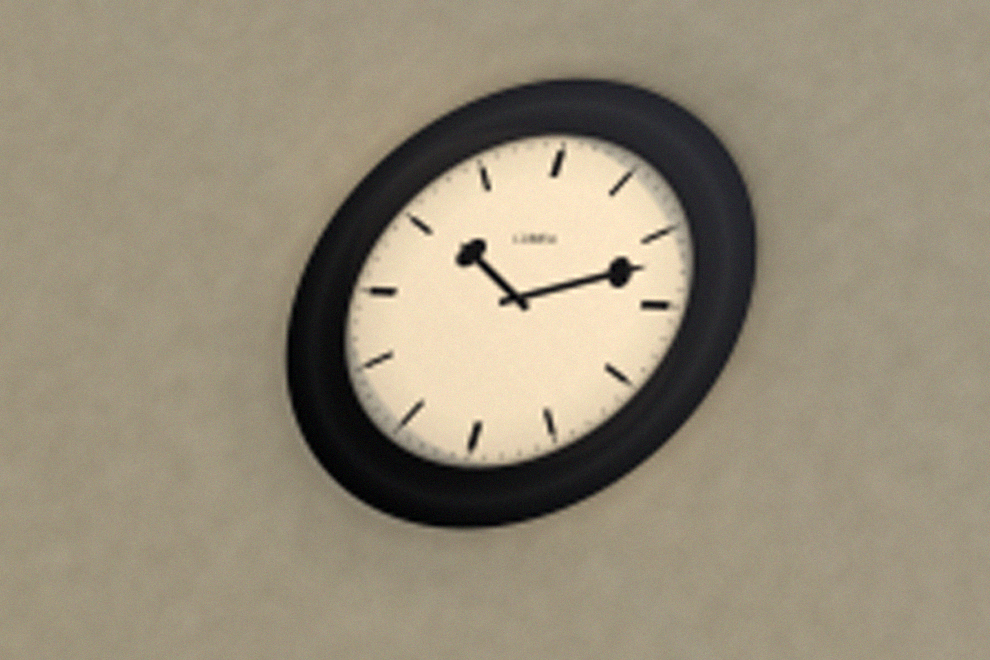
10.12
